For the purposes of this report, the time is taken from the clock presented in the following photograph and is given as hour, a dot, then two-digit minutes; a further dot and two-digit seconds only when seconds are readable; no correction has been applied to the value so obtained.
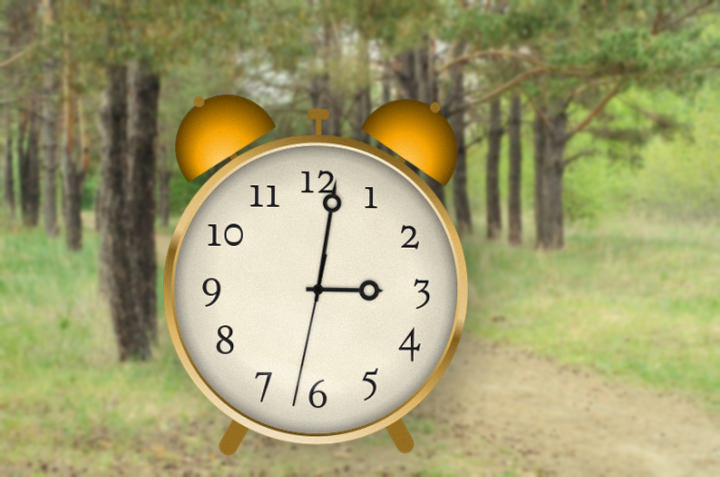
3.01.32
